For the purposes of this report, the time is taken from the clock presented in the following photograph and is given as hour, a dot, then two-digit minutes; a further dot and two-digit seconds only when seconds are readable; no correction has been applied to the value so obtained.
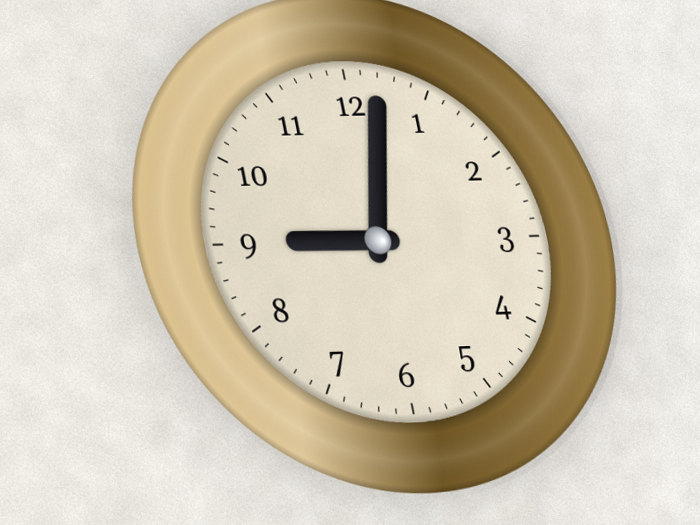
9.02
